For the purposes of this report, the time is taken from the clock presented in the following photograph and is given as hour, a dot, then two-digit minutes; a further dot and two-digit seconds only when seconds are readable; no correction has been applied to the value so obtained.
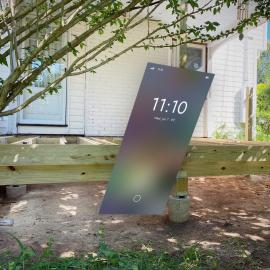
11.10
